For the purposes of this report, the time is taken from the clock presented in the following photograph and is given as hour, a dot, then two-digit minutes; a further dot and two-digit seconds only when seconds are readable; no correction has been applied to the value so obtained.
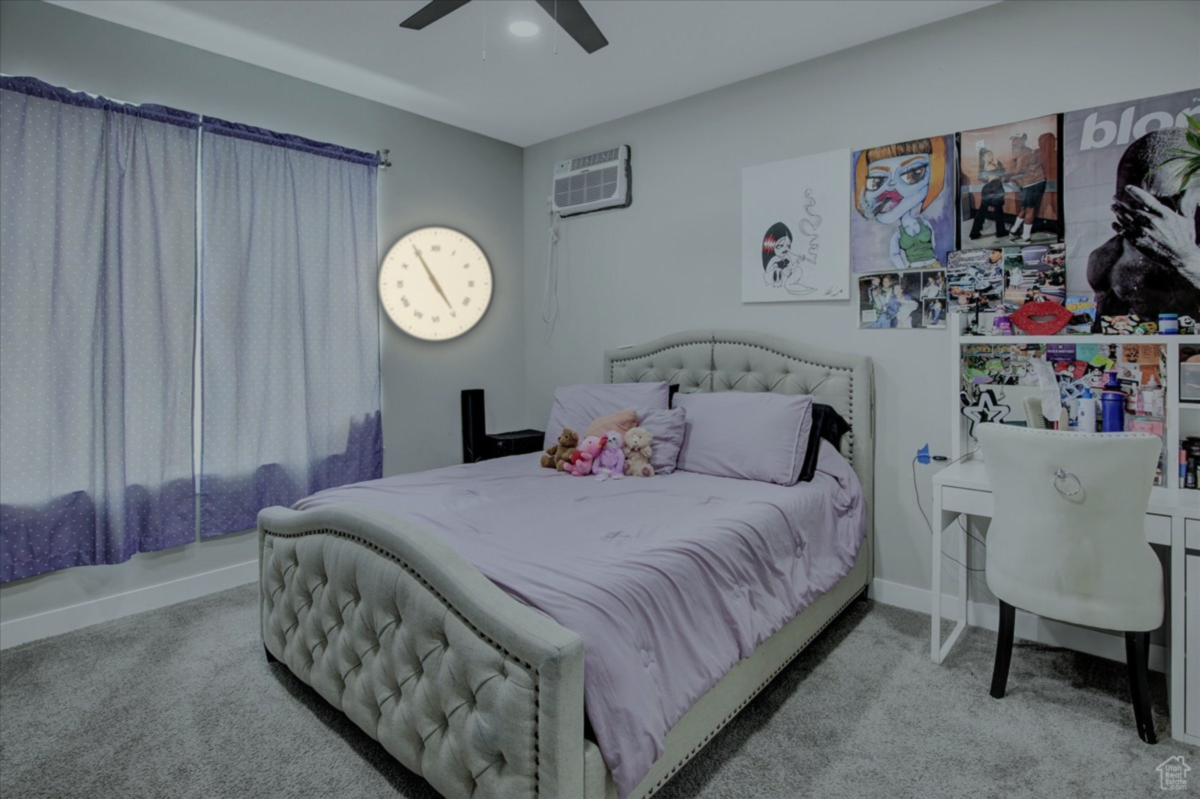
4.55
